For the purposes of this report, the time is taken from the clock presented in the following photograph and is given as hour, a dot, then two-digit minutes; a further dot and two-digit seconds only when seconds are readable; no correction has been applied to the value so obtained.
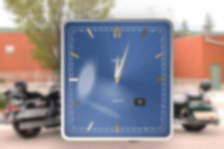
12.03
